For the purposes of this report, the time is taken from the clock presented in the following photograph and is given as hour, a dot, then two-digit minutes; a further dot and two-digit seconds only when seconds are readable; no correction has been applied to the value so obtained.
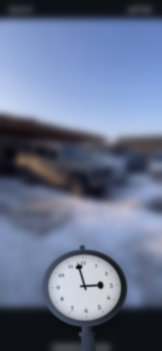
2.58
